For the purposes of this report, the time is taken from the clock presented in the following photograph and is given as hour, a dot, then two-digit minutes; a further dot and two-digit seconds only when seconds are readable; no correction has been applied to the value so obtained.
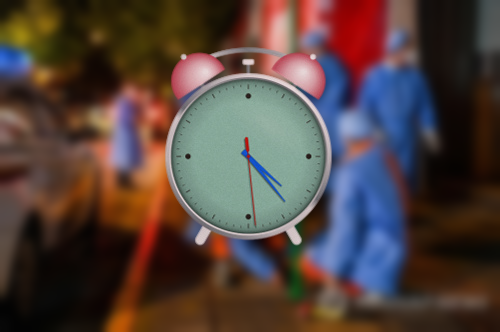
4.23.29
